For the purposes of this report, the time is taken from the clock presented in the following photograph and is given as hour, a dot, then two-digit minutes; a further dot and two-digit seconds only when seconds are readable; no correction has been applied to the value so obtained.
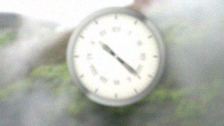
10.22
